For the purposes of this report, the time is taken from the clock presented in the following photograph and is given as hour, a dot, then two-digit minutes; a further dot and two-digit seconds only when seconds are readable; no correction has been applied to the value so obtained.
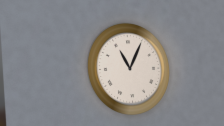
11.05
